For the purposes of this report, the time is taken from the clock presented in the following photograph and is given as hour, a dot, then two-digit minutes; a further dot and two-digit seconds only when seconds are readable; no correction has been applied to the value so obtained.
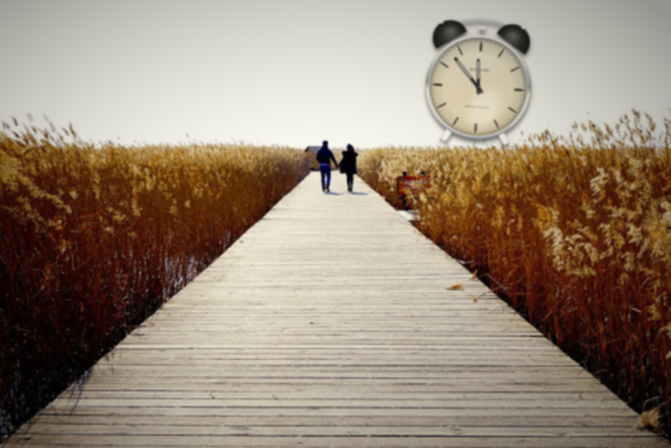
11.53
